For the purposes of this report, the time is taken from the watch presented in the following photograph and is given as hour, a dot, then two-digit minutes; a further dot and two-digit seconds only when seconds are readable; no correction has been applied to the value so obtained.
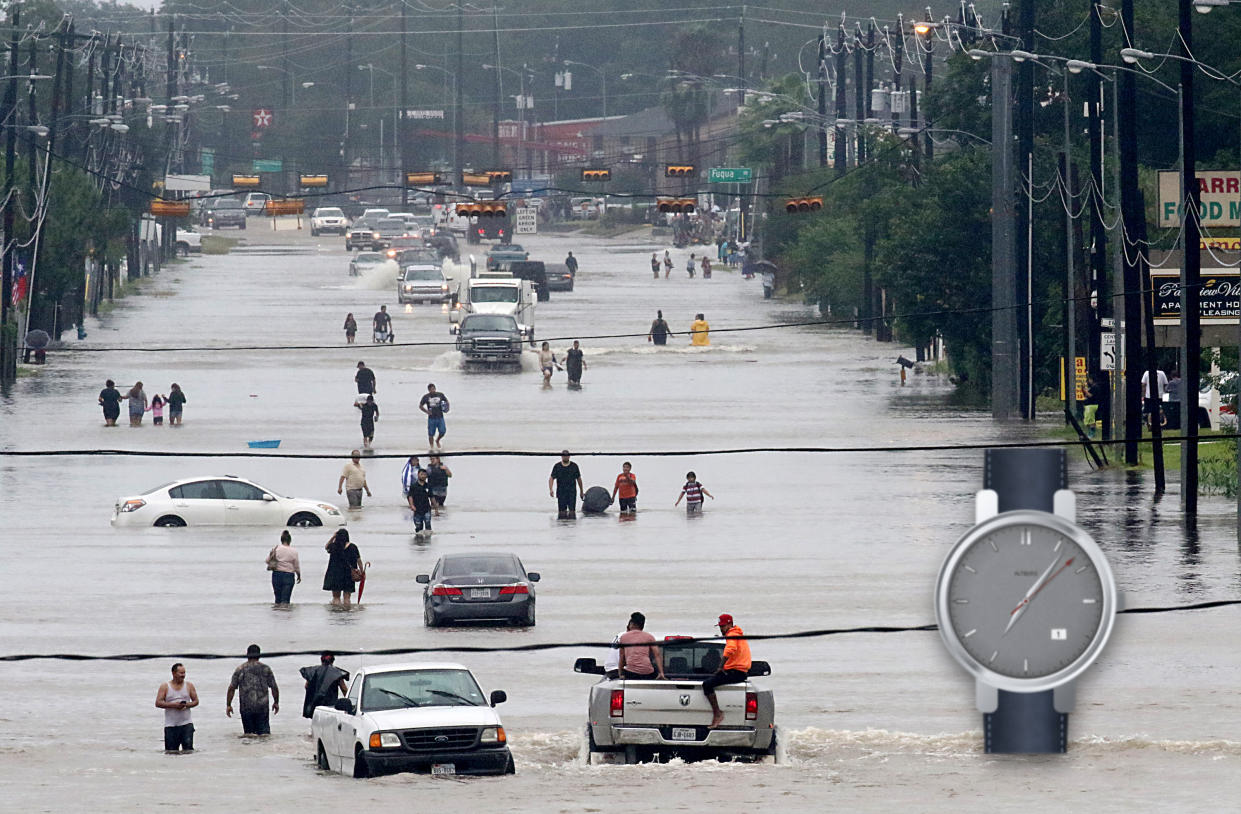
7.06.08
